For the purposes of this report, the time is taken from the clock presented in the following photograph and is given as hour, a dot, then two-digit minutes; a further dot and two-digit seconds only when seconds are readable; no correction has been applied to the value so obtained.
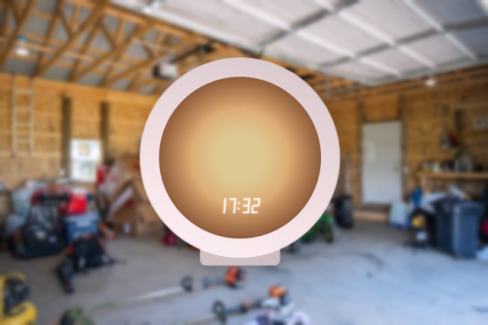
17.32
